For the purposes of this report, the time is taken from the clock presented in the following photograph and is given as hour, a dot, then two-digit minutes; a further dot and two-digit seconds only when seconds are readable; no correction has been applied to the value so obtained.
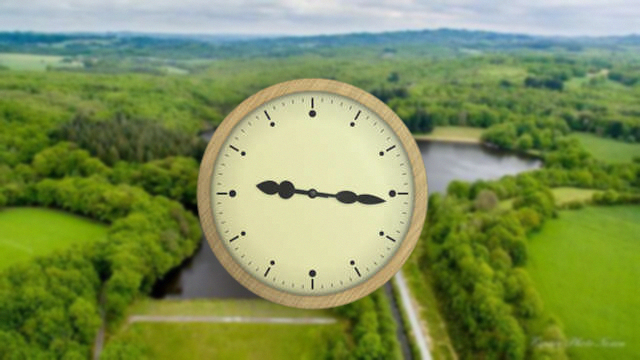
9.16
